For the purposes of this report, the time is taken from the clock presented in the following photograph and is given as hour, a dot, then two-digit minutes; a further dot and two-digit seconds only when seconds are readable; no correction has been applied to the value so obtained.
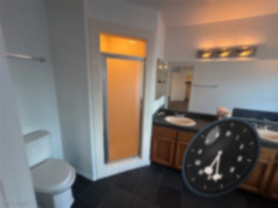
6.27
